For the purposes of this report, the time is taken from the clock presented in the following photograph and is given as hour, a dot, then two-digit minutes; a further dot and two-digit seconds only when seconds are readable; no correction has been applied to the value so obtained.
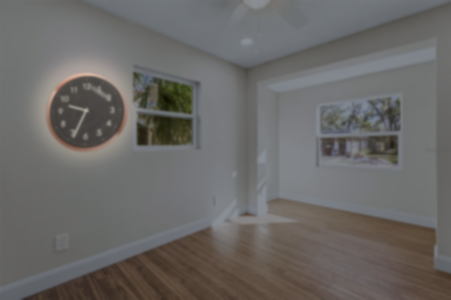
9.34
